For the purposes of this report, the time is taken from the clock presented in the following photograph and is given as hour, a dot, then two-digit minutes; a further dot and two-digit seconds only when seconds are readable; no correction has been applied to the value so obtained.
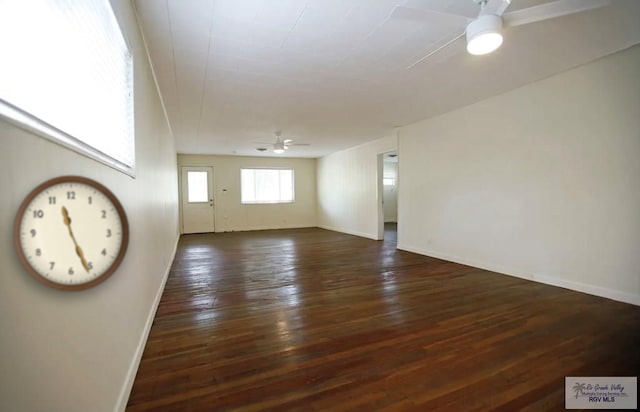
11.26
